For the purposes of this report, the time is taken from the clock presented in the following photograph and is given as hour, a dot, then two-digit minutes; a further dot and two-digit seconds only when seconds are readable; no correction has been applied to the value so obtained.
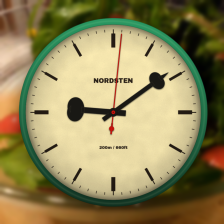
9.09.01
